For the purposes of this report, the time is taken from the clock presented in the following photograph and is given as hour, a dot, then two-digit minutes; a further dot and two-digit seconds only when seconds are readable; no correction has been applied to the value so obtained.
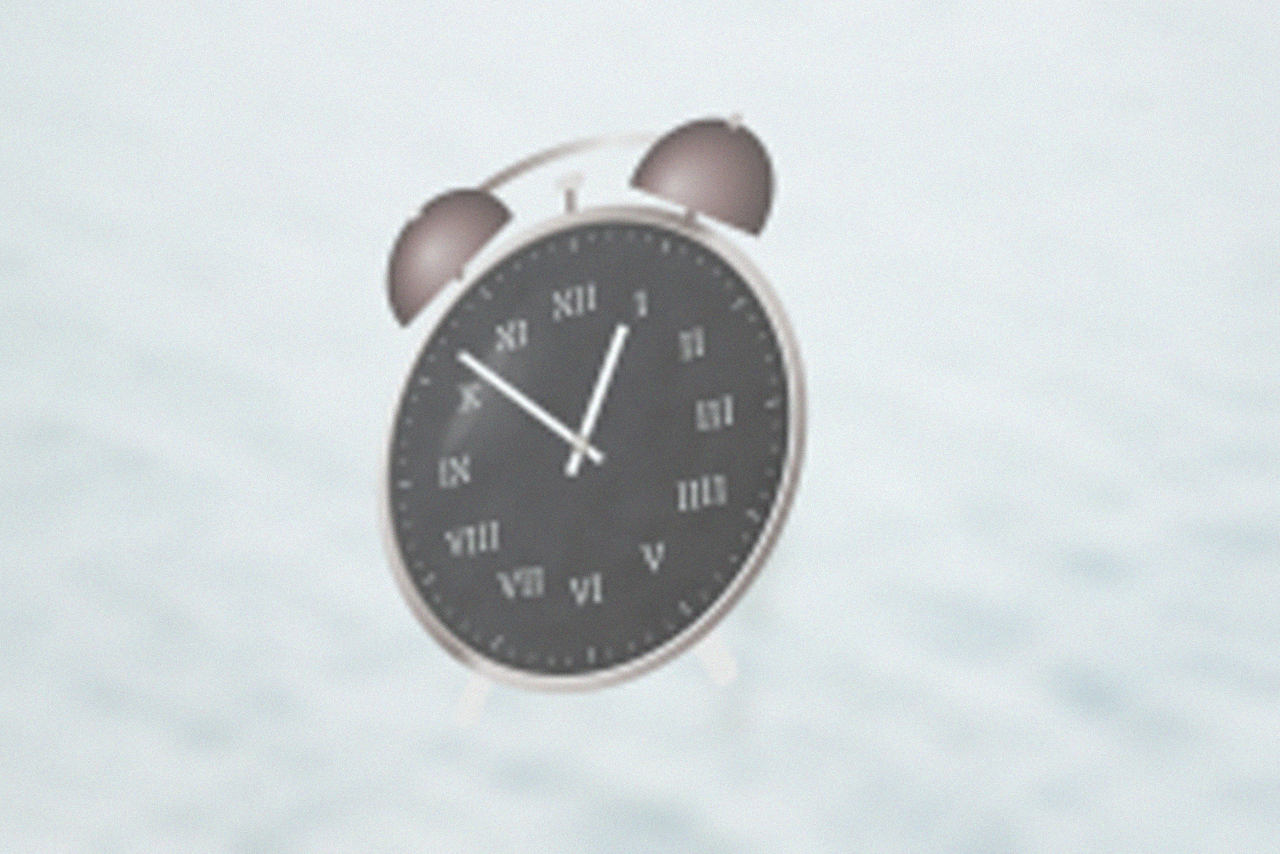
12.52
